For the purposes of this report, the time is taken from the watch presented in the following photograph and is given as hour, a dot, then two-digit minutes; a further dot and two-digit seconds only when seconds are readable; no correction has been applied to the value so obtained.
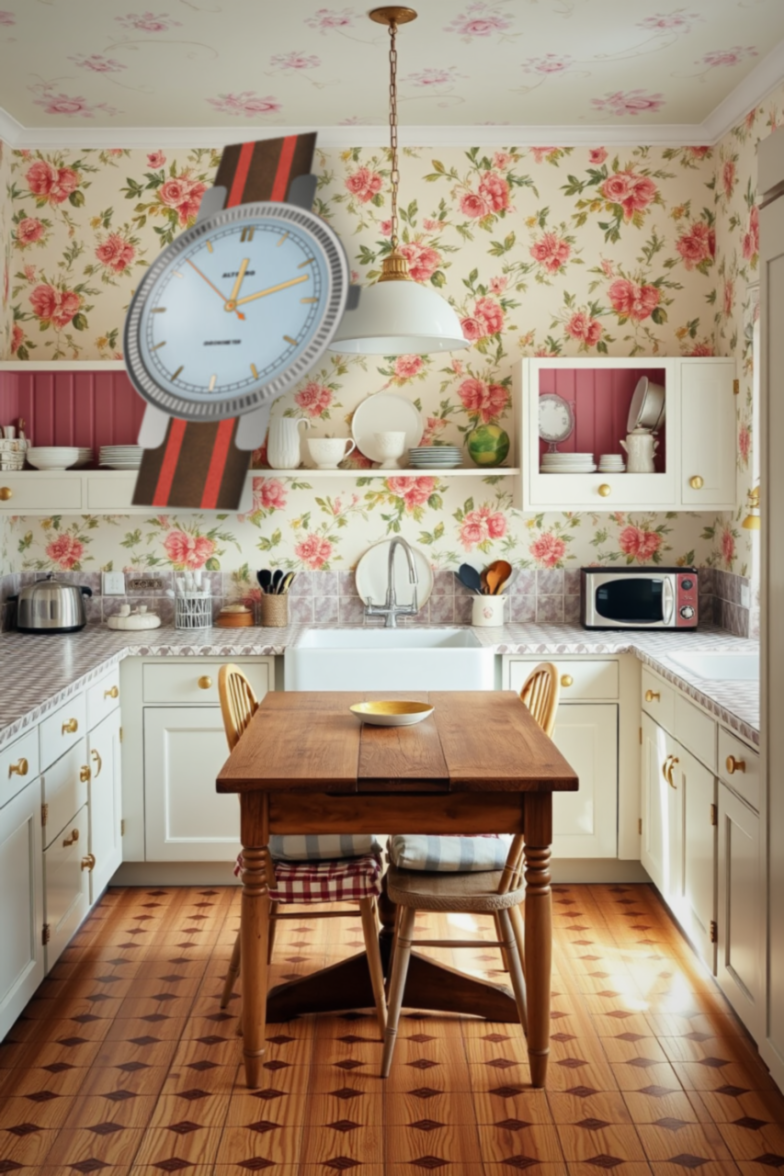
12.11.52
